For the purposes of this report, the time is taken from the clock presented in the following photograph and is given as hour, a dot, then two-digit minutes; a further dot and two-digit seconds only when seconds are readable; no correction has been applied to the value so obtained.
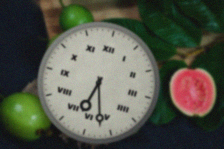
6.27
